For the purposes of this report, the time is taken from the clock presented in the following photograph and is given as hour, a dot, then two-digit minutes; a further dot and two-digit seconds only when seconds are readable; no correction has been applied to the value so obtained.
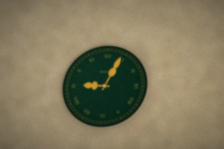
9.04
